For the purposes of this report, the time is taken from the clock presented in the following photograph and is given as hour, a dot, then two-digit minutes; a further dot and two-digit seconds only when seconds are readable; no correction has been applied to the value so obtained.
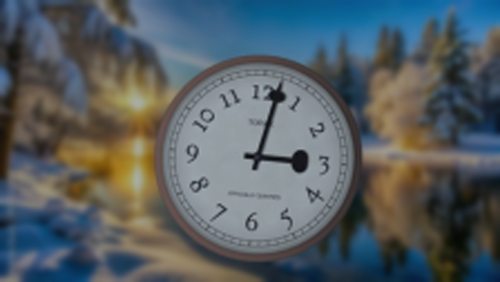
3.02
